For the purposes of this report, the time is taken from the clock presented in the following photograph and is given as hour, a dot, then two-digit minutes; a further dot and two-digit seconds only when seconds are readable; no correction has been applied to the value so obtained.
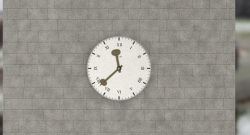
11.38
